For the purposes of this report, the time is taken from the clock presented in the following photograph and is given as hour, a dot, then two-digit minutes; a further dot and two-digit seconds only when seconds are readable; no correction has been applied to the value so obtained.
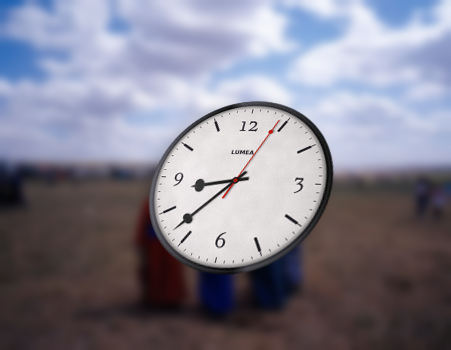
8.37.04
